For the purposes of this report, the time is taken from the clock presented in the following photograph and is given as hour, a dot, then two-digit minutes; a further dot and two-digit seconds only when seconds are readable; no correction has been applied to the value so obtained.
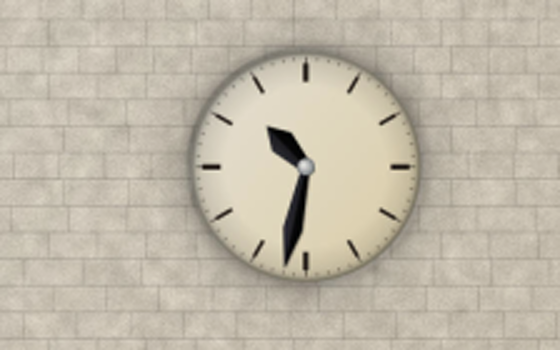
10.32
